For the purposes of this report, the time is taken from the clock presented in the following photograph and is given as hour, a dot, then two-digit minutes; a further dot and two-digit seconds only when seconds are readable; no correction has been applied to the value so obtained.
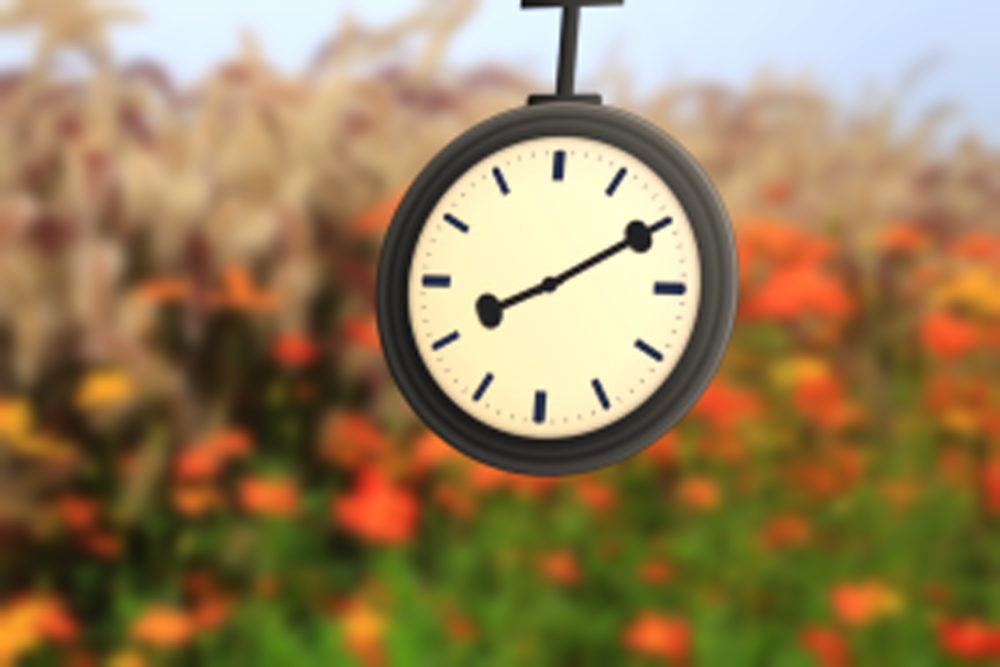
8.10
